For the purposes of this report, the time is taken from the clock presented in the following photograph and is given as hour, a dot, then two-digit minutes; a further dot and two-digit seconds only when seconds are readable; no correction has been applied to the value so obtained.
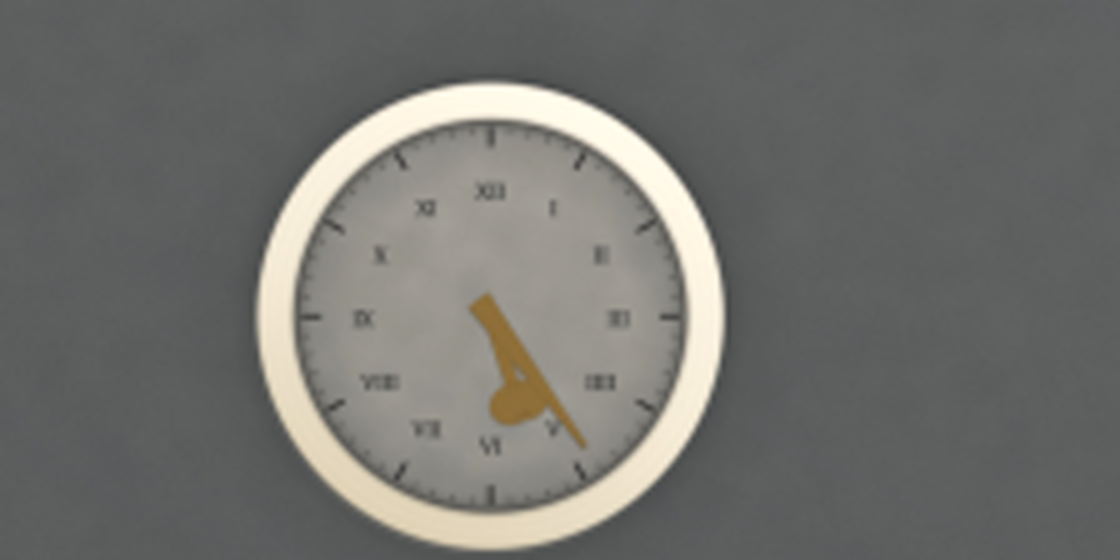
5.24
